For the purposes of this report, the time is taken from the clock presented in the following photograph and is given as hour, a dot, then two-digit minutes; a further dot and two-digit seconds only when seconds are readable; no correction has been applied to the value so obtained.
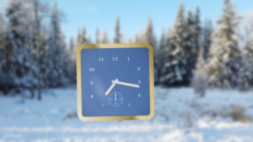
7.17
